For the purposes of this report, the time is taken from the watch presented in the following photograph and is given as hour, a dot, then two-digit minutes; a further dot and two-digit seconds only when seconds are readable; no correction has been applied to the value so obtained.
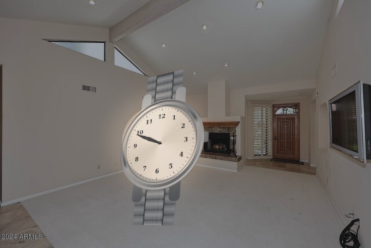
9.49
